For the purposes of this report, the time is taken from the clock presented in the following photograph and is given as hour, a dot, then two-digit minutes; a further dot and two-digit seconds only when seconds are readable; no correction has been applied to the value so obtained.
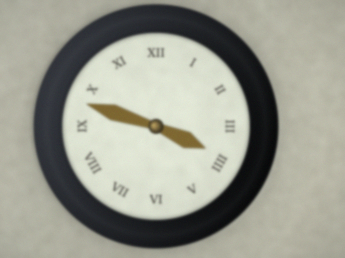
3.48
